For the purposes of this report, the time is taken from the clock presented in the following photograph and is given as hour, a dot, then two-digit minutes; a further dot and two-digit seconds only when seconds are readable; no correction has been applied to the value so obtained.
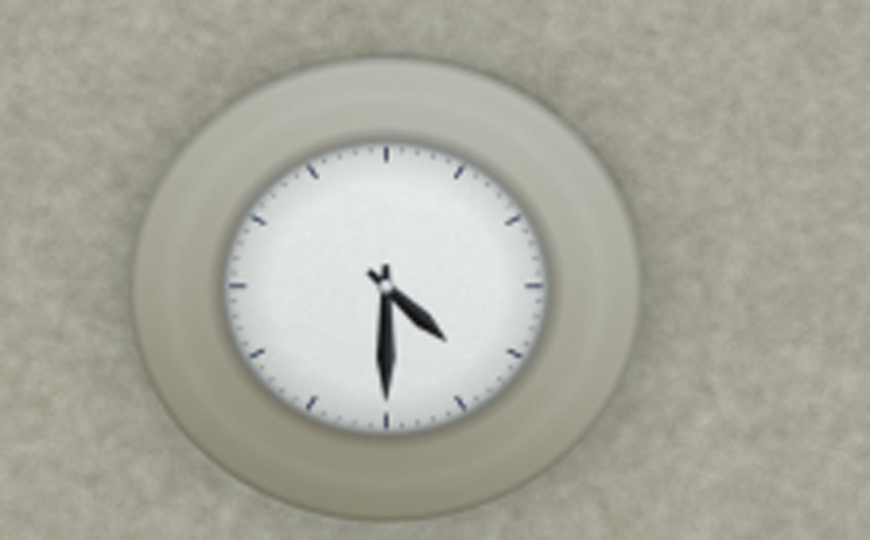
4.30
